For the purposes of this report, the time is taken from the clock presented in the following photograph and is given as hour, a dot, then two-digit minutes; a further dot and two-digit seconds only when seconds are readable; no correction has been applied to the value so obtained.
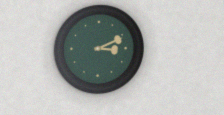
3.11
